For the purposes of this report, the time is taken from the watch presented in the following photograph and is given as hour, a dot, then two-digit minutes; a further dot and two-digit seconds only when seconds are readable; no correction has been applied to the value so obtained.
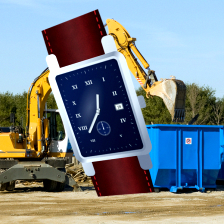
12.37
